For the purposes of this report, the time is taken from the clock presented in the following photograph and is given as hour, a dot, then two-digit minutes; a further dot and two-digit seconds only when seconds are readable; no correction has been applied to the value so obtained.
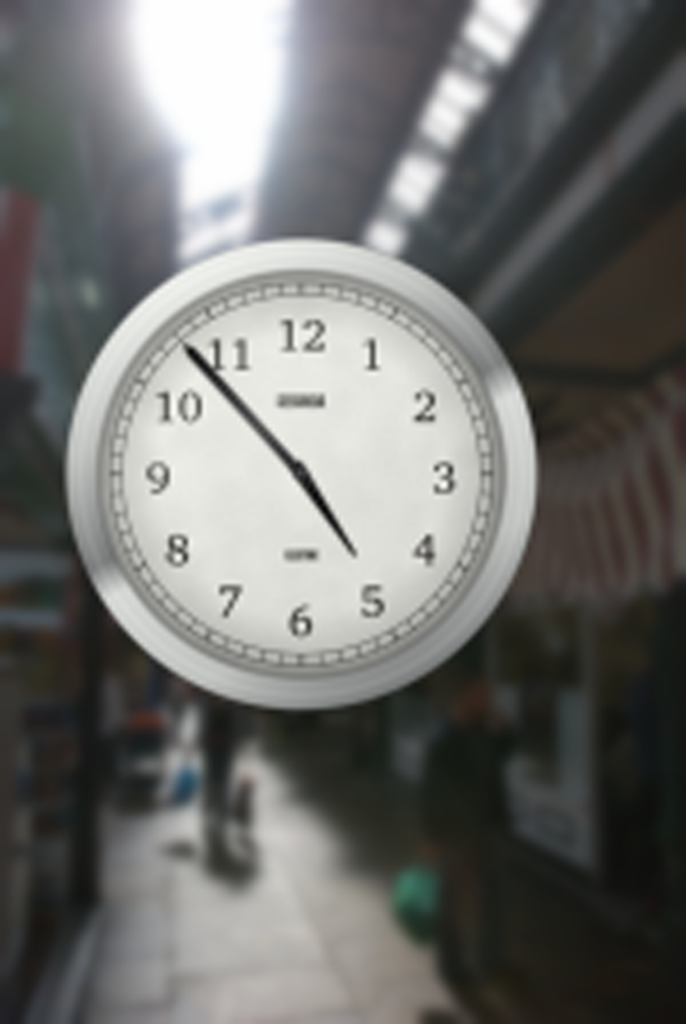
4.53
